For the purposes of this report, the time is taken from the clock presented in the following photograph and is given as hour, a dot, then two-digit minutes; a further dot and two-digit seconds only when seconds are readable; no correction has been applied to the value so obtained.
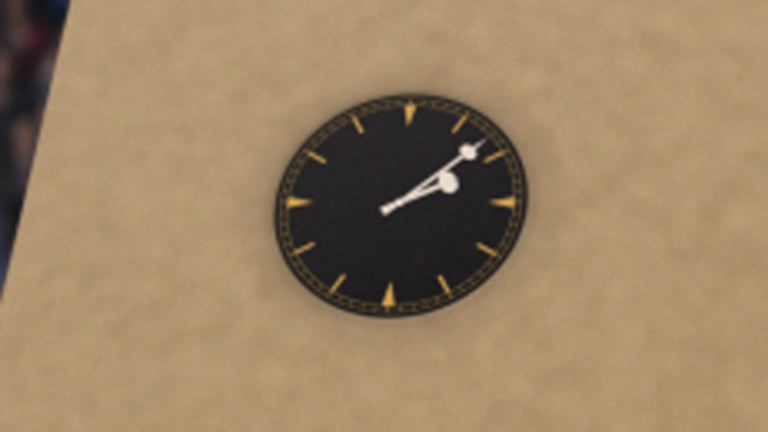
2.08
